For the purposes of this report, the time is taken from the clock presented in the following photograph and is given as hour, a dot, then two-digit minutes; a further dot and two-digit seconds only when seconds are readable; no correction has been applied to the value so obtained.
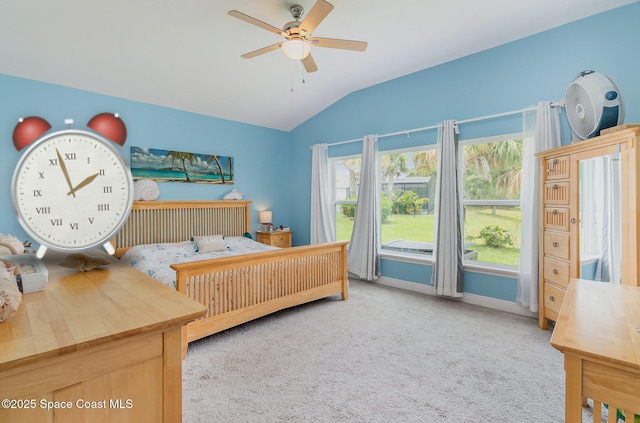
1.57
